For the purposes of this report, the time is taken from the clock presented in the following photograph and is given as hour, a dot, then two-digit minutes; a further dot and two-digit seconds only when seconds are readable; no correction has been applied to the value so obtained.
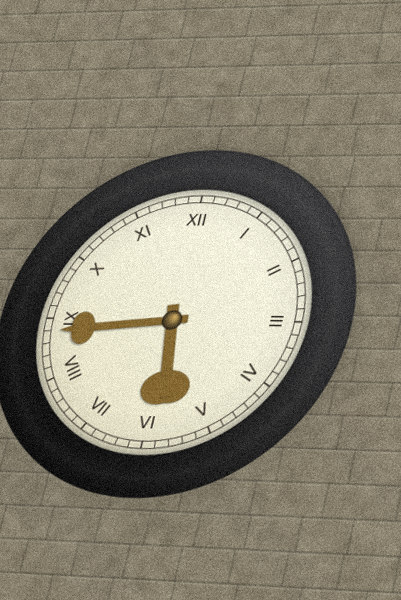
5.44
